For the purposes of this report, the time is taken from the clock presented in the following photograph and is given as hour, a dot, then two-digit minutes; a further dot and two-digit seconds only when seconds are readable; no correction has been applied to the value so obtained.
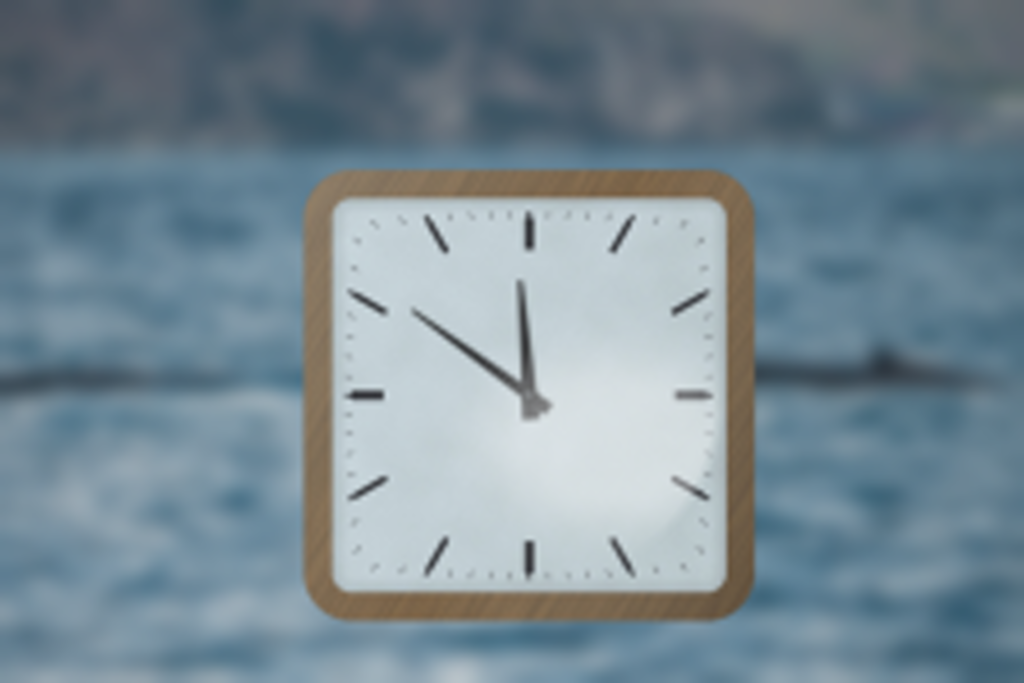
11.51
